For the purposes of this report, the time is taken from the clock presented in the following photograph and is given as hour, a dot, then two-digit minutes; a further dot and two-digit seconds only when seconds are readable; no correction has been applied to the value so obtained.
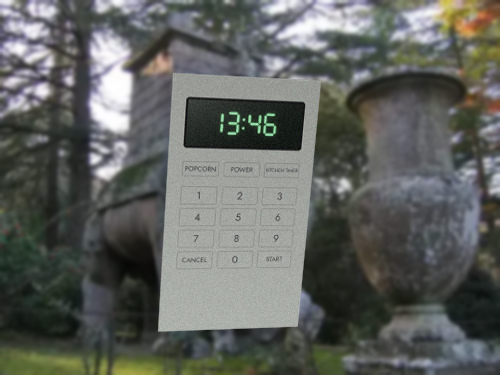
13.46
